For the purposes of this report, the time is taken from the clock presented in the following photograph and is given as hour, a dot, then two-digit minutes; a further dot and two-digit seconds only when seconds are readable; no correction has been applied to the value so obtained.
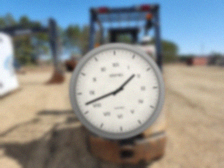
1.42
